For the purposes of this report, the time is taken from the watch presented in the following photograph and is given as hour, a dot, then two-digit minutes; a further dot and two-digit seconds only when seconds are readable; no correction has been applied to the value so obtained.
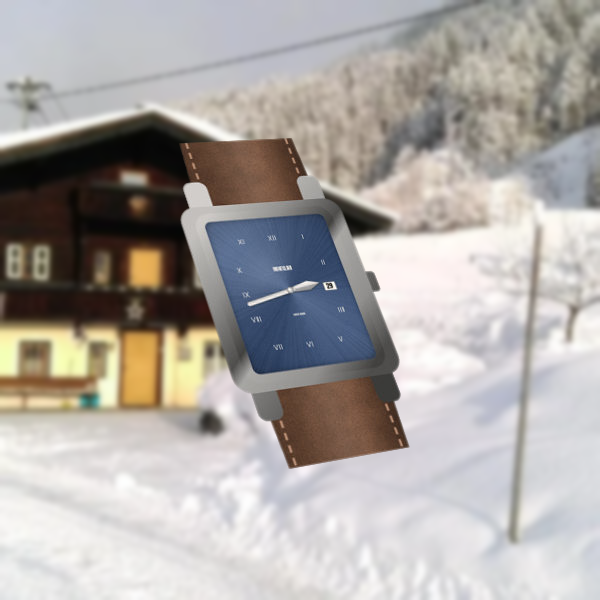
2.43
